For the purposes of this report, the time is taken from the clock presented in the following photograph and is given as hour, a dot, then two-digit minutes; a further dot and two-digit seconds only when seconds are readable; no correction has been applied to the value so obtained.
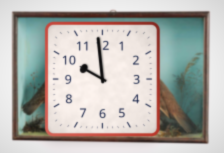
9.59
